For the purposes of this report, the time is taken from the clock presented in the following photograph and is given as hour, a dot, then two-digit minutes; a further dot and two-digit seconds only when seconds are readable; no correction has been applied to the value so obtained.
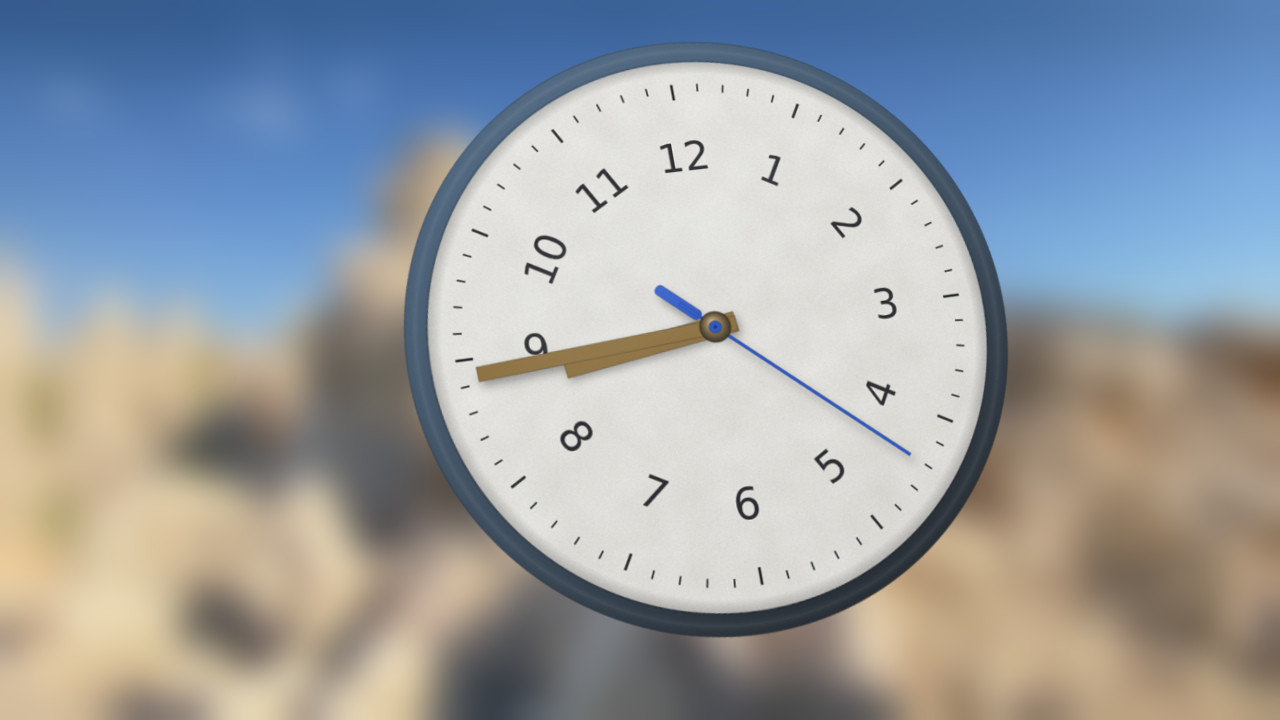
8.44.22
